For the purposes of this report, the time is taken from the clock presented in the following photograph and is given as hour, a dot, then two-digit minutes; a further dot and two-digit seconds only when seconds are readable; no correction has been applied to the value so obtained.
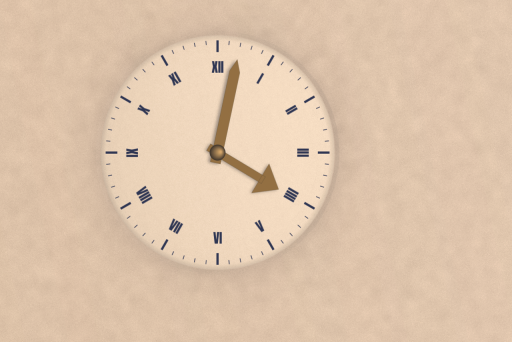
4.02
